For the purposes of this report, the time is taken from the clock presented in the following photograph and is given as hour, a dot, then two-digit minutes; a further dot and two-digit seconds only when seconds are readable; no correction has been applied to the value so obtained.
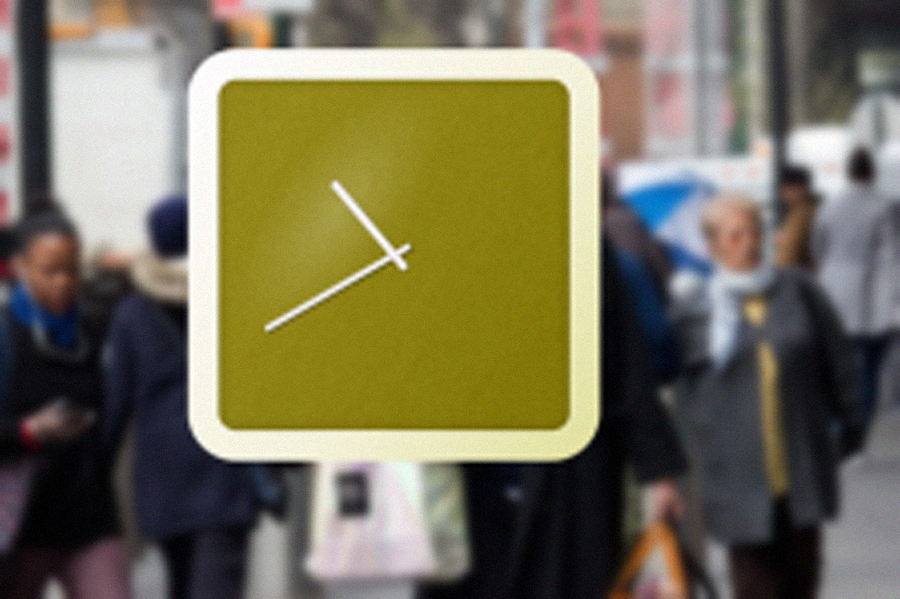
10.40
